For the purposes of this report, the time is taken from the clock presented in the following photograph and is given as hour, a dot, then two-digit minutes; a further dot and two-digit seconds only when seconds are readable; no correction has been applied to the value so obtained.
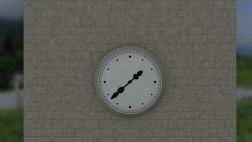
1.38
